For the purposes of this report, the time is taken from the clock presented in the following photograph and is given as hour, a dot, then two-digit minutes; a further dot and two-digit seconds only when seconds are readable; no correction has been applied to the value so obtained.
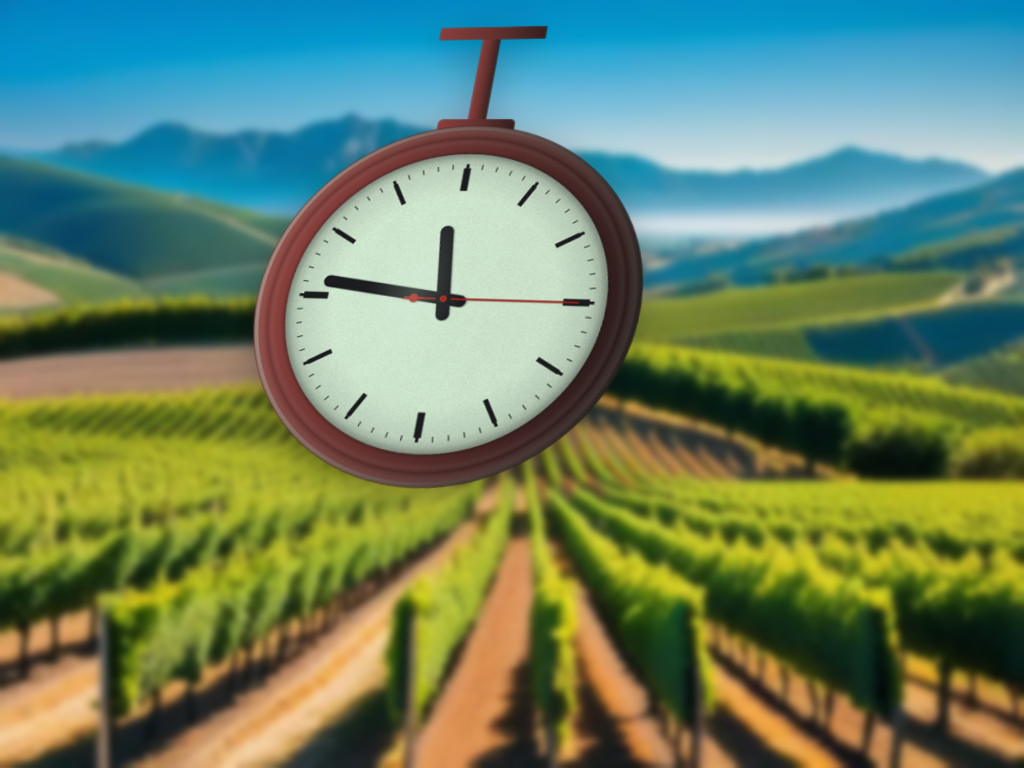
11.46.15
